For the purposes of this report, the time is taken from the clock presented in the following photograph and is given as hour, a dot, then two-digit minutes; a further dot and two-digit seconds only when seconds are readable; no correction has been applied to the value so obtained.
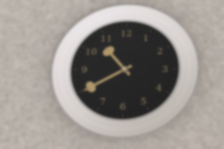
10.40
